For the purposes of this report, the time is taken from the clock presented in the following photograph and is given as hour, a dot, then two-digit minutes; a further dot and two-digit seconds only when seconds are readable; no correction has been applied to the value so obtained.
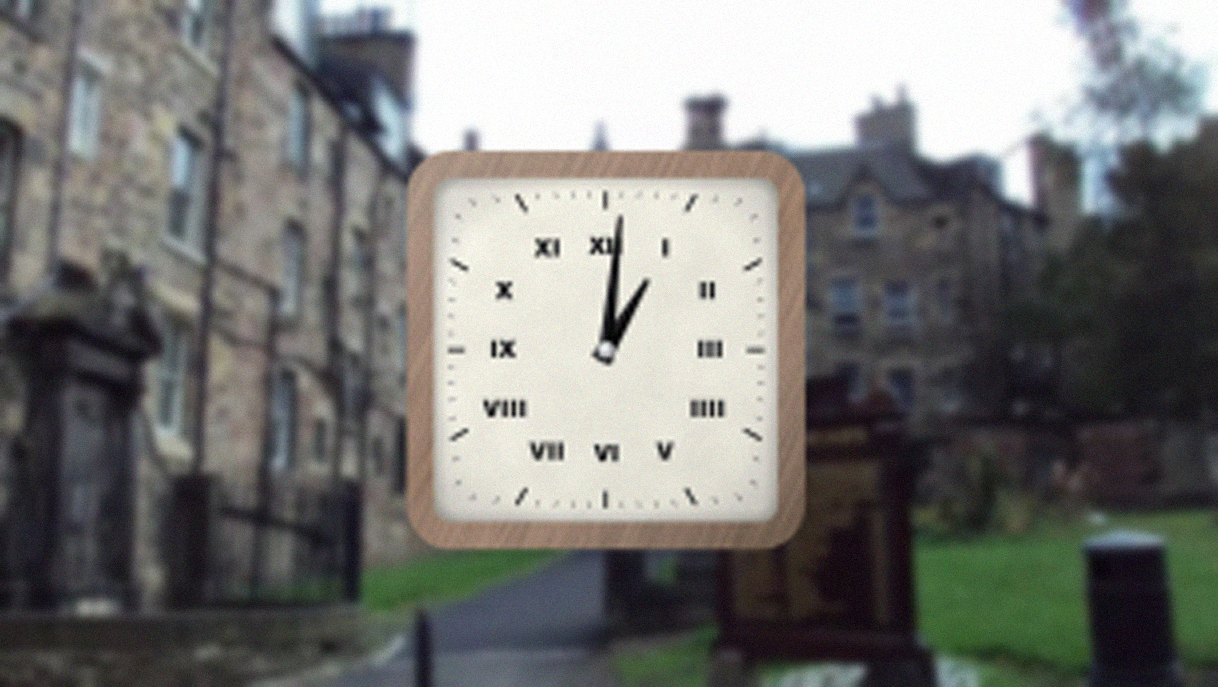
1.01
